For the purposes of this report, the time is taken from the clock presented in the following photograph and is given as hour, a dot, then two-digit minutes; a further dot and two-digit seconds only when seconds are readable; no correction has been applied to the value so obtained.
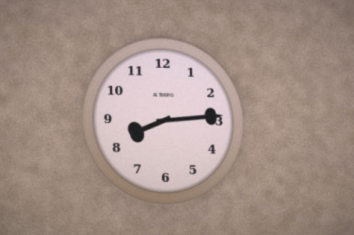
8.14
